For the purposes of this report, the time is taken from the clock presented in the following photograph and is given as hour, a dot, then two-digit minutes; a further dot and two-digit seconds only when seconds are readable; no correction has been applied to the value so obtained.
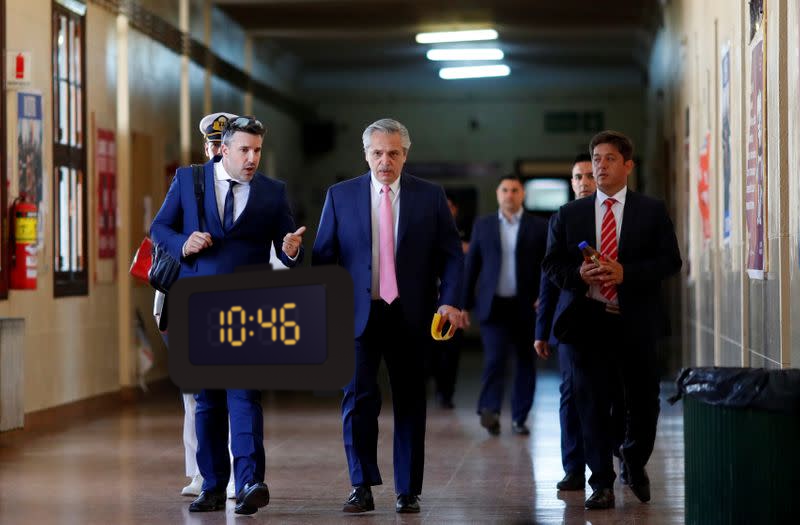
10.46
